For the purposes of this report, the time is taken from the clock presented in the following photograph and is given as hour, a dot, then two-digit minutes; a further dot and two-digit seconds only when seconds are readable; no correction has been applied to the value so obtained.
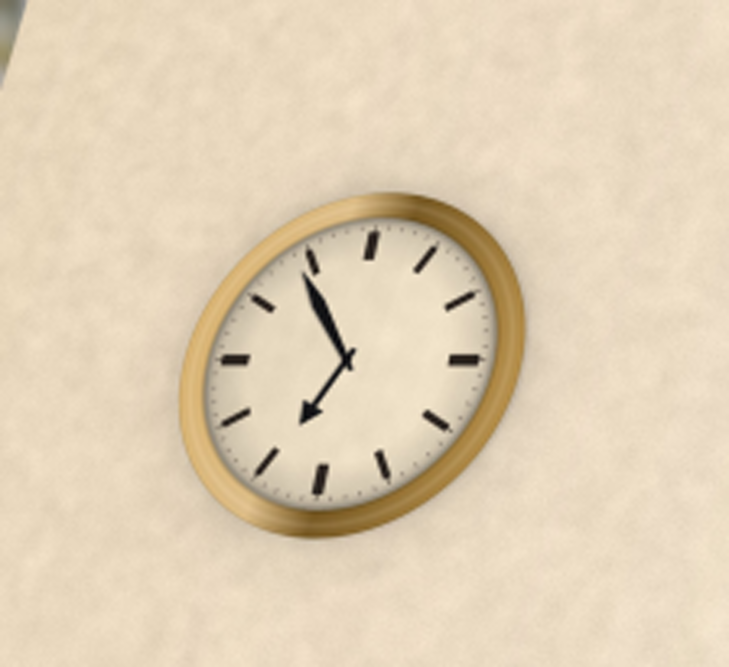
6.54
